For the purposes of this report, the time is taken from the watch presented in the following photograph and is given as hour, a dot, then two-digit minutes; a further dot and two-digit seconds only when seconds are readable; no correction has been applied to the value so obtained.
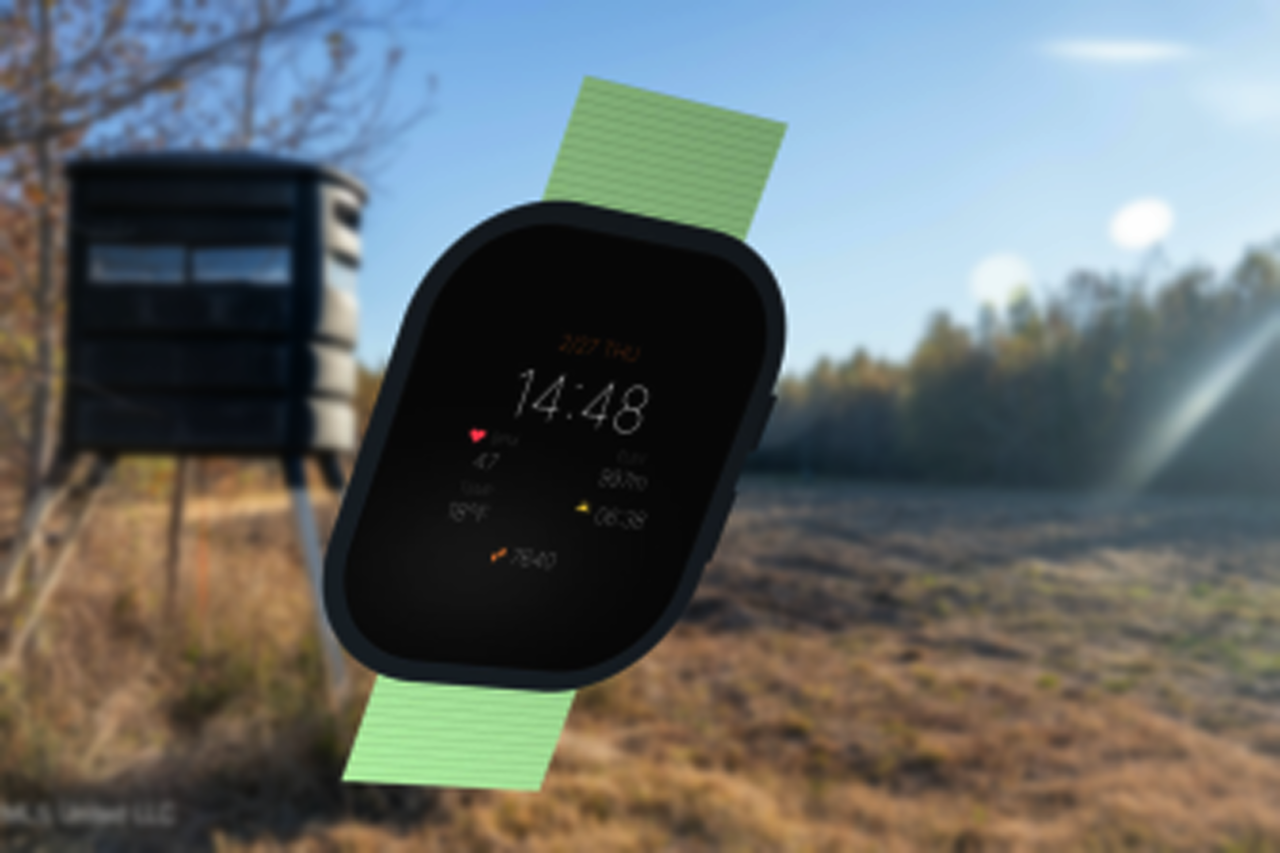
14.48
